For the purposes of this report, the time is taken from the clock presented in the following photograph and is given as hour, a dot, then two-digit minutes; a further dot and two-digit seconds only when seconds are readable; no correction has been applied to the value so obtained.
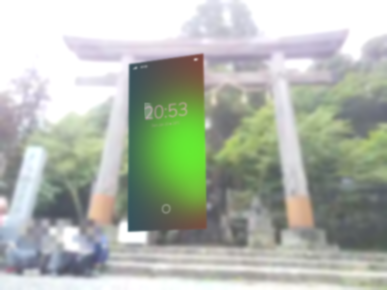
20.53
